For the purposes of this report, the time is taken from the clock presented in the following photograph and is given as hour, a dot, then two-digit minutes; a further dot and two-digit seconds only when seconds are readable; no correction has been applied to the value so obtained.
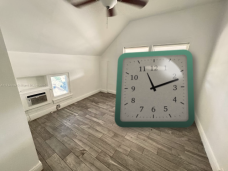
11.12
